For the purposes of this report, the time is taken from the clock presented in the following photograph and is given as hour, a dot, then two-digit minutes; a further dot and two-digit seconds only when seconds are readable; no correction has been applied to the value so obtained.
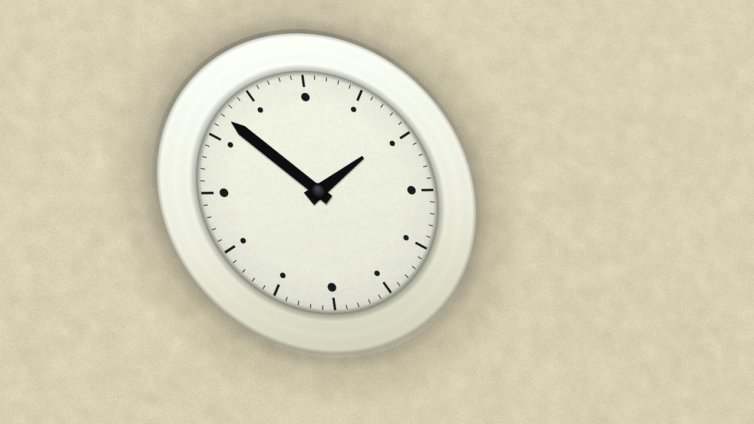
1.52
